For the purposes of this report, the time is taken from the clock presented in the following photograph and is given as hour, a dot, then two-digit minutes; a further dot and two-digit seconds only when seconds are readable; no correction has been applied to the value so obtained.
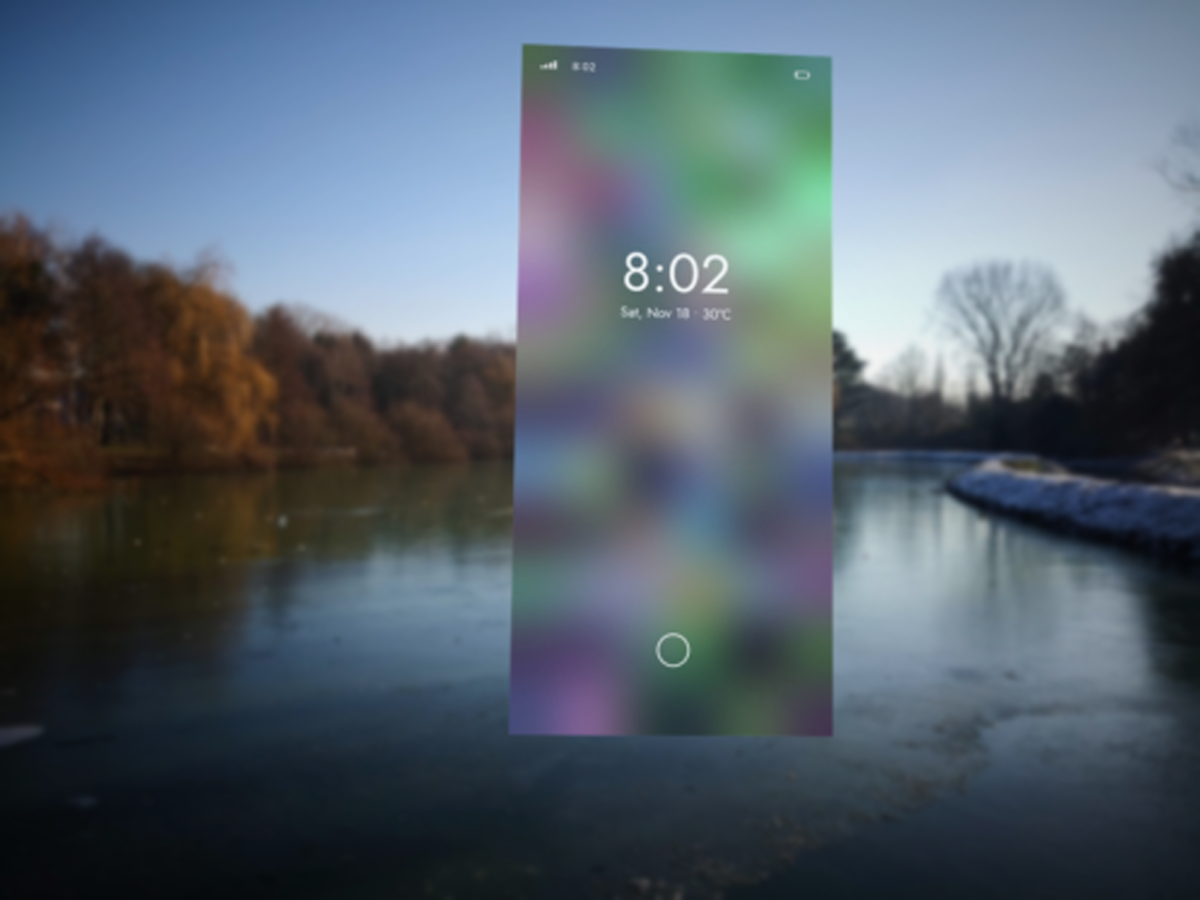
8.02
